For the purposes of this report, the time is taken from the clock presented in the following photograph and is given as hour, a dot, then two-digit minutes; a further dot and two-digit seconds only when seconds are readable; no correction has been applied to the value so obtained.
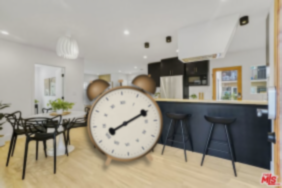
8.11
